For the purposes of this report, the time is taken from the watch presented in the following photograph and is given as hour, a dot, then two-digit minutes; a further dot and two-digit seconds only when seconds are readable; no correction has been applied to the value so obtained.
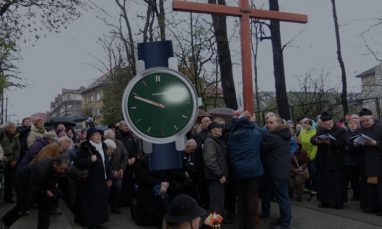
9.49
